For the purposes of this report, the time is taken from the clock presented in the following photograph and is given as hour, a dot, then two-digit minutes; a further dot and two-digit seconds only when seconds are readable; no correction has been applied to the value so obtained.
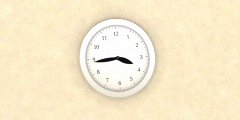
3.44
